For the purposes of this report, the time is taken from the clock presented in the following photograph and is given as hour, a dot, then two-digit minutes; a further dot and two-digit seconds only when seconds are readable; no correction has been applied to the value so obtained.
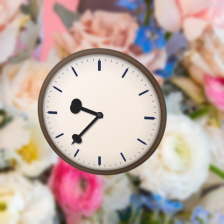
9.37
